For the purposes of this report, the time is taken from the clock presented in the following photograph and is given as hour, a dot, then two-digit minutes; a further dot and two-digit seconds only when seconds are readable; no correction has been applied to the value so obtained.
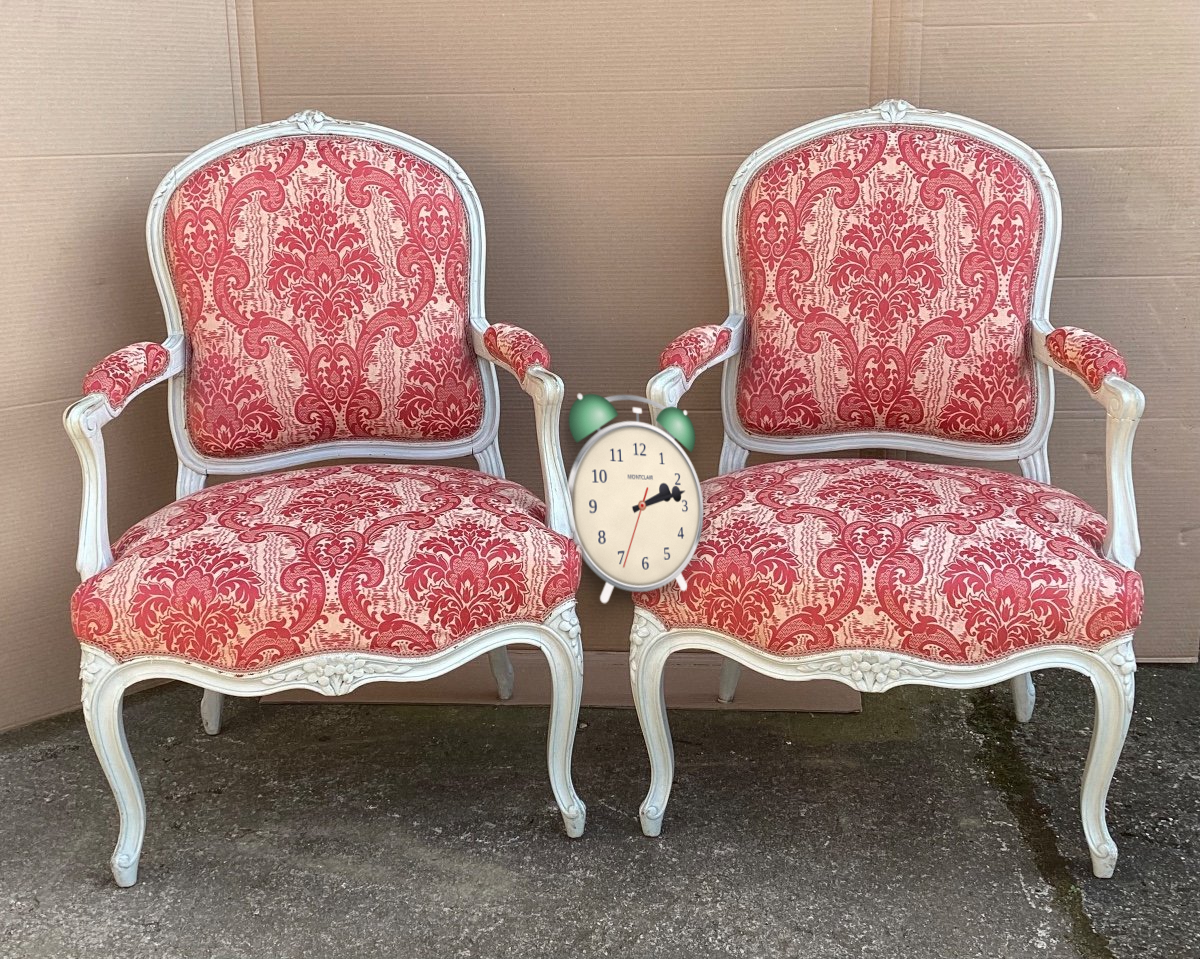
2.12.34
